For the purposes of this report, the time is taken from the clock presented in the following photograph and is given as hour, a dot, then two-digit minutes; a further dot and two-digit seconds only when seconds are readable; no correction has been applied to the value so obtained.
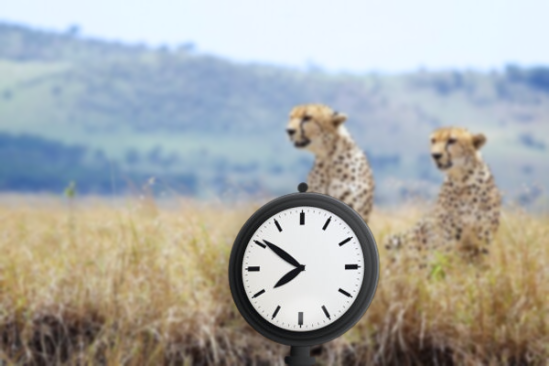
7.51
